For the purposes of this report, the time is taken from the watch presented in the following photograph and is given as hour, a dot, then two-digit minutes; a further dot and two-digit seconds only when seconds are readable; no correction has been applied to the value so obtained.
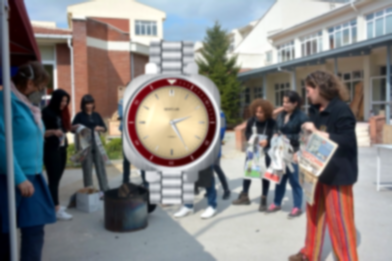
2.25
